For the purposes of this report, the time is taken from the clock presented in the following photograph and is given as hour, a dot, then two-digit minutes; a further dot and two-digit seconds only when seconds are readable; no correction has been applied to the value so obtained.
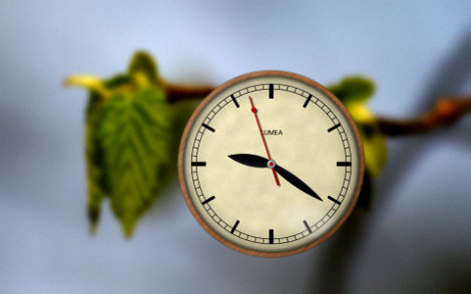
9.20.57
